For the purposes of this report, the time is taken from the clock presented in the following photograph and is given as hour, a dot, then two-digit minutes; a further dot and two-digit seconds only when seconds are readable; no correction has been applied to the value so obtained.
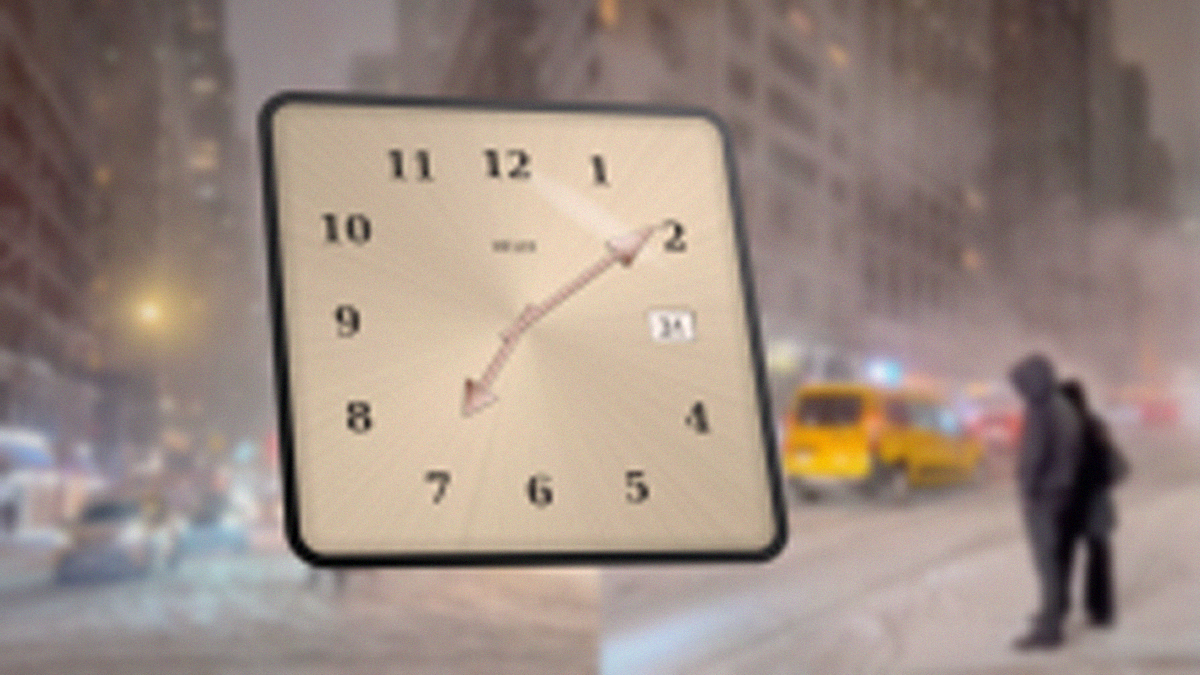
7.09
